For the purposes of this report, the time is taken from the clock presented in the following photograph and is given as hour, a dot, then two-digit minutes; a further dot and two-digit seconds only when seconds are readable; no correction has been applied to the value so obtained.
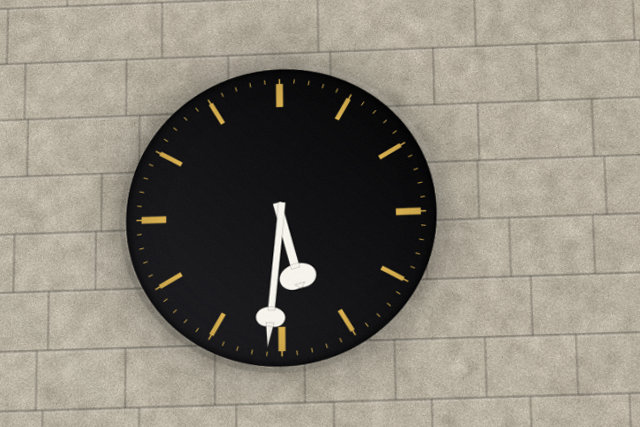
5.31
